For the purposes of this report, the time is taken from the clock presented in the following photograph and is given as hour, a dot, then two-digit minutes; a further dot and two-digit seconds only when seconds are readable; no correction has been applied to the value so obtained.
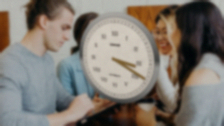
3.19
